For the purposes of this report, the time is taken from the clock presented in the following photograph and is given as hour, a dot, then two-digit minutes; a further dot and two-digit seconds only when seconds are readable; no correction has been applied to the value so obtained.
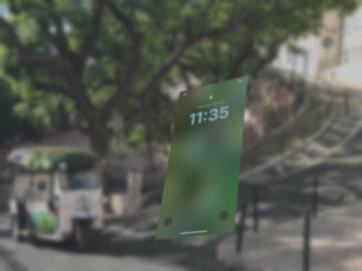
11.35
